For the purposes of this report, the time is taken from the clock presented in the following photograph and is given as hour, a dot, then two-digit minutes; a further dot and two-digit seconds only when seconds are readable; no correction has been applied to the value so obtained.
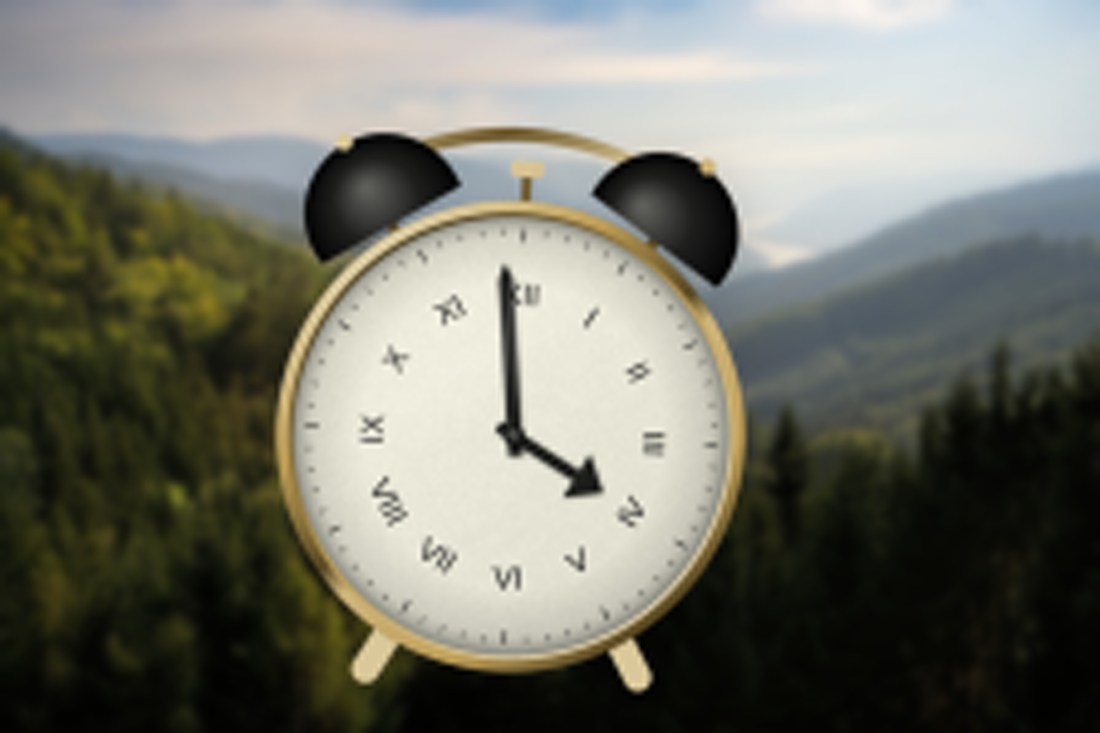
3.59
